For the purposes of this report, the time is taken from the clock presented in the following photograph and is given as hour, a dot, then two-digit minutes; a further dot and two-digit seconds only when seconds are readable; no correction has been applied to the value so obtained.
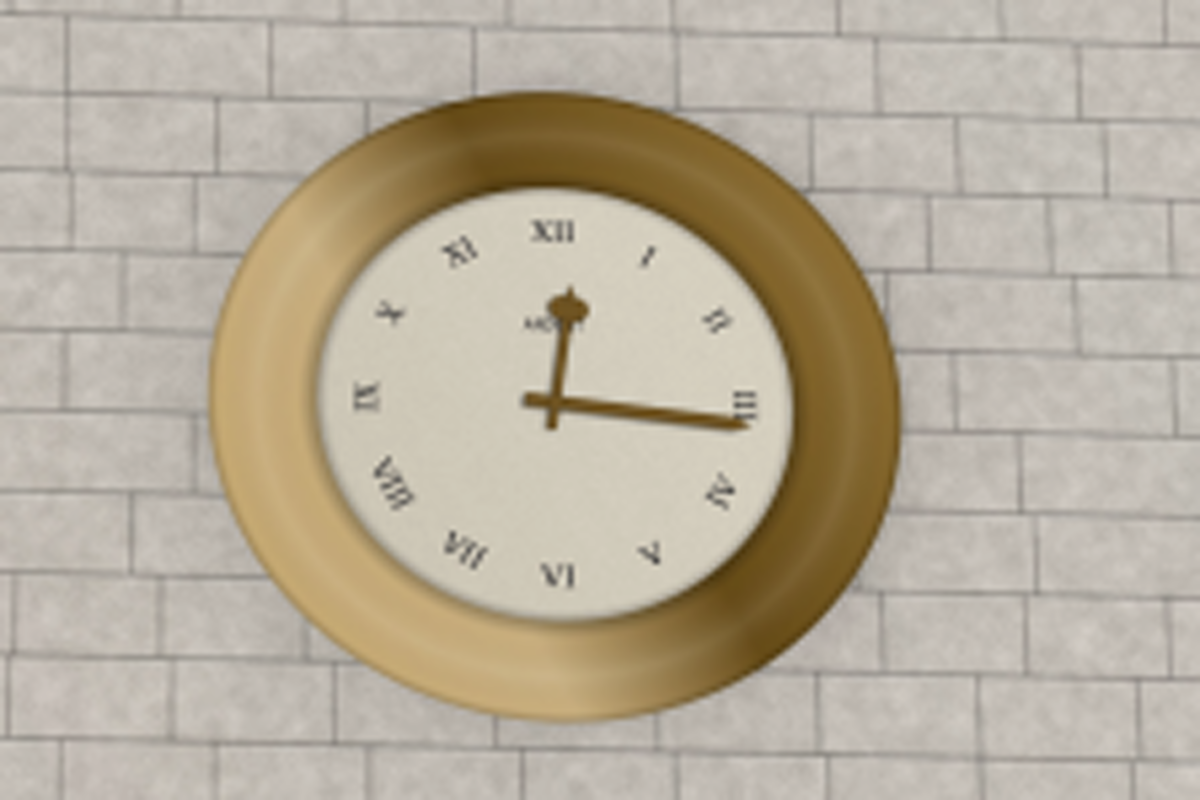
12.16
